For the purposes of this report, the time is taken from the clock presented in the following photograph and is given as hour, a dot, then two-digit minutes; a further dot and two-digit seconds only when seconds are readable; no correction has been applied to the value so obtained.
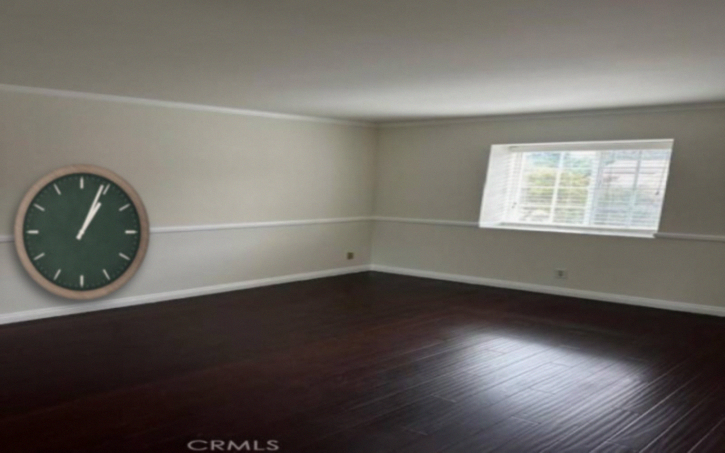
1.04
